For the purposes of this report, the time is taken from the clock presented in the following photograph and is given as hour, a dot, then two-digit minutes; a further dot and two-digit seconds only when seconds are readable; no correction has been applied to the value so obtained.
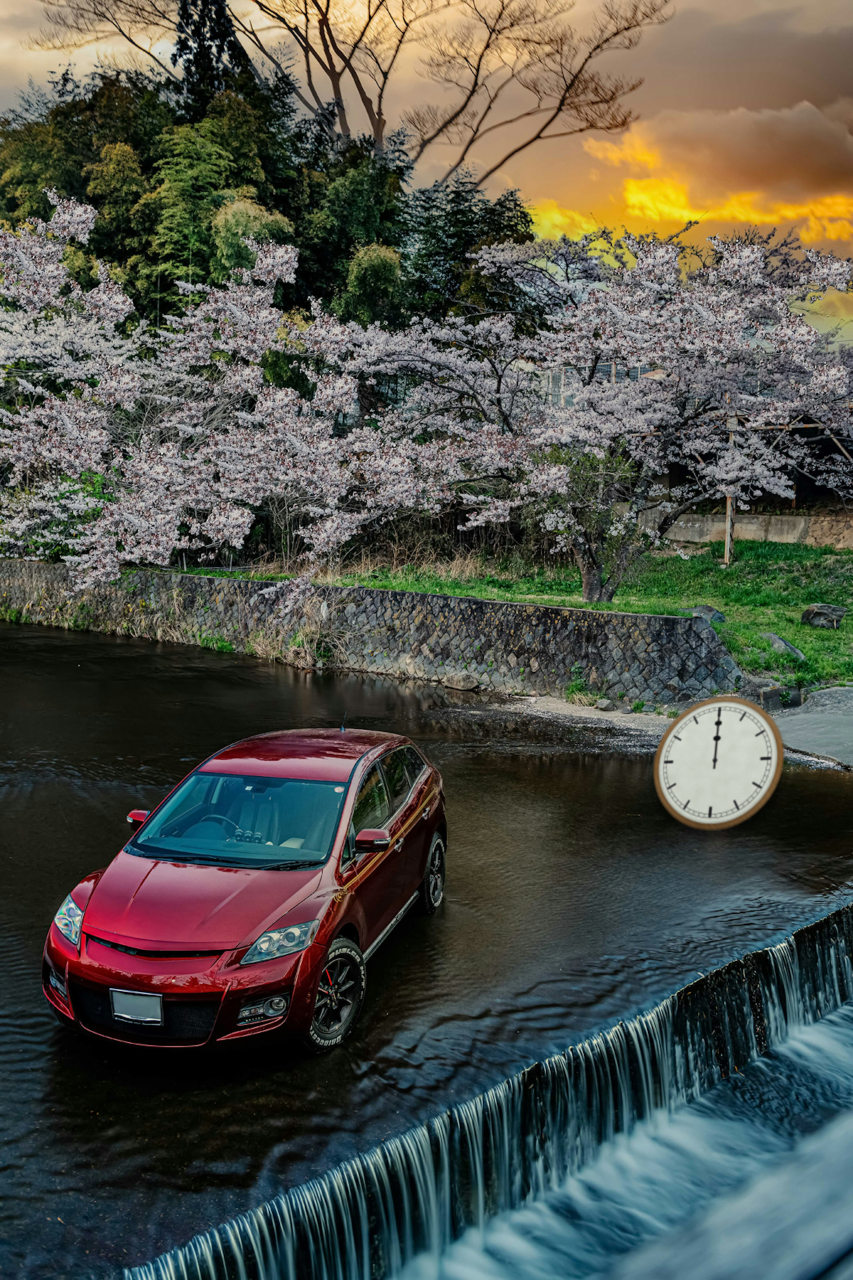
12.00
